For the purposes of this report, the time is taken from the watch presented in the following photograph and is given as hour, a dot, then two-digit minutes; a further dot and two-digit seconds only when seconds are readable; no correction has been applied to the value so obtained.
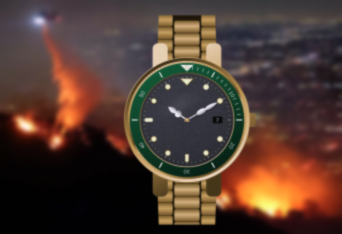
10.10
